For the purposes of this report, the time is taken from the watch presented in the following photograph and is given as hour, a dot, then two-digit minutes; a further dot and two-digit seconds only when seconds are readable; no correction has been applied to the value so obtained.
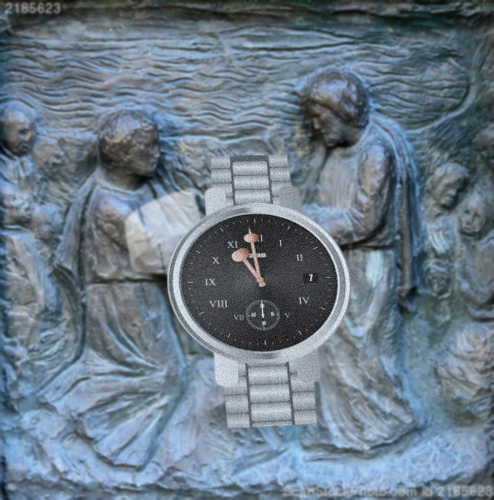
10.59
